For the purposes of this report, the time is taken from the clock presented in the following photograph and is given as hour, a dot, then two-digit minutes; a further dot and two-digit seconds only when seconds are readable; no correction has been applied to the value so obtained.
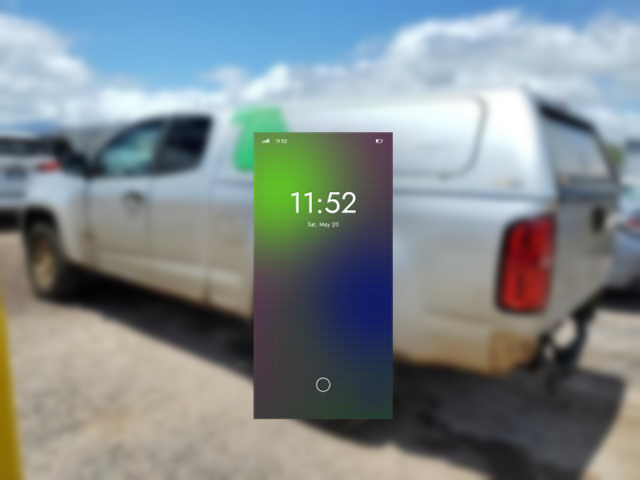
11.52
